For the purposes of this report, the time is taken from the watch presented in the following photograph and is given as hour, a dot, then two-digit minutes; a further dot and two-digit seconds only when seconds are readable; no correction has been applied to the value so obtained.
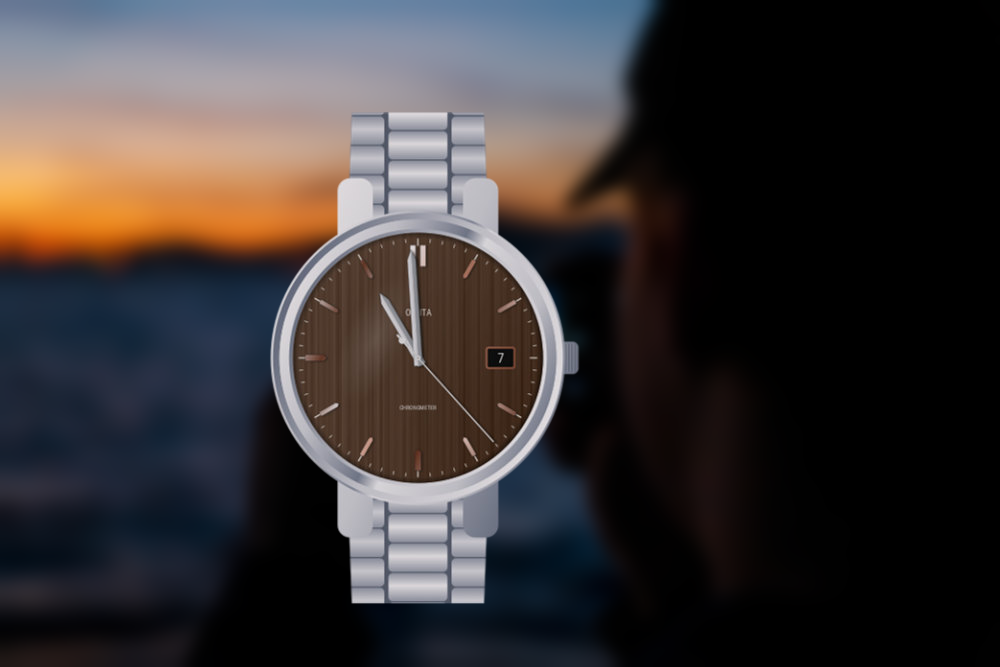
10.59.23
